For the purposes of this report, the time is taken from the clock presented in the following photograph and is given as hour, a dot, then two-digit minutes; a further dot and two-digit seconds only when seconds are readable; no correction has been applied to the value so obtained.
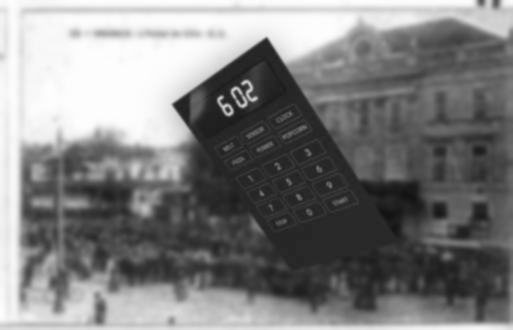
6.02
